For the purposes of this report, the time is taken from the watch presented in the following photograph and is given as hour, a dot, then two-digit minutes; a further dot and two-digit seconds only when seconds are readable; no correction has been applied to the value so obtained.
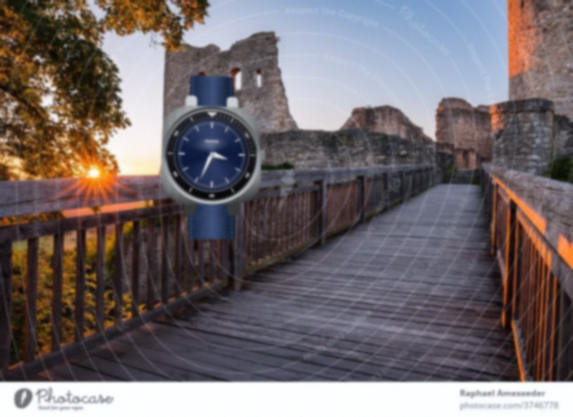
3.34
